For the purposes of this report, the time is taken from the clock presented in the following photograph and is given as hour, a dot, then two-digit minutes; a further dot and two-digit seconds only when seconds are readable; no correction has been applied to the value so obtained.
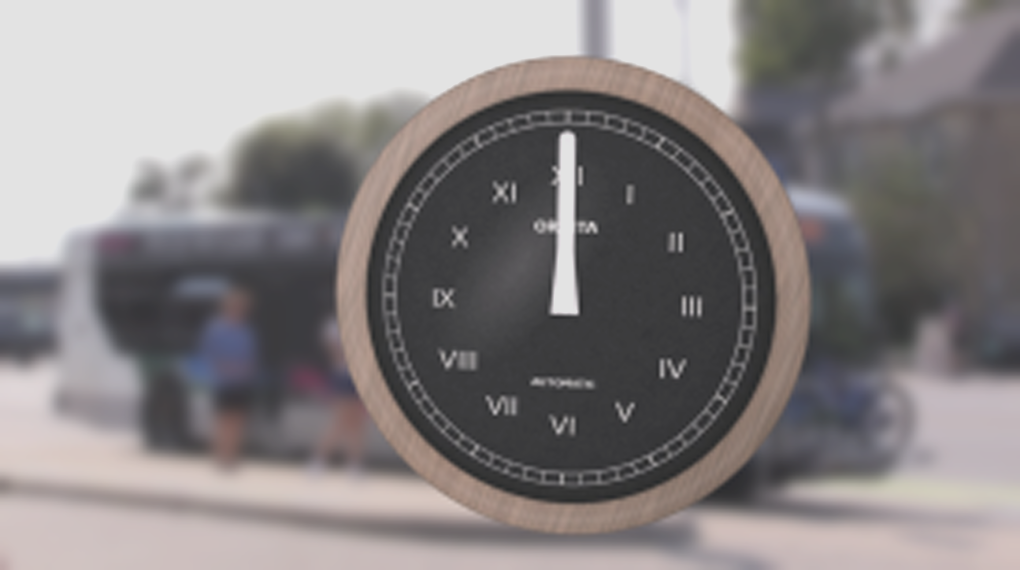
12.00
